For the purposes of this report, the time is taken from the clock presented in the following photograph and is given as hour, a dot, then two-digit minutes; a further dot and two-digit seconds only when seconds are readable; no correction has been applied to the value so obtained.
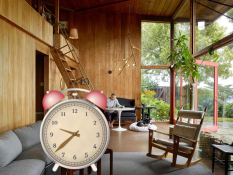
9.38
